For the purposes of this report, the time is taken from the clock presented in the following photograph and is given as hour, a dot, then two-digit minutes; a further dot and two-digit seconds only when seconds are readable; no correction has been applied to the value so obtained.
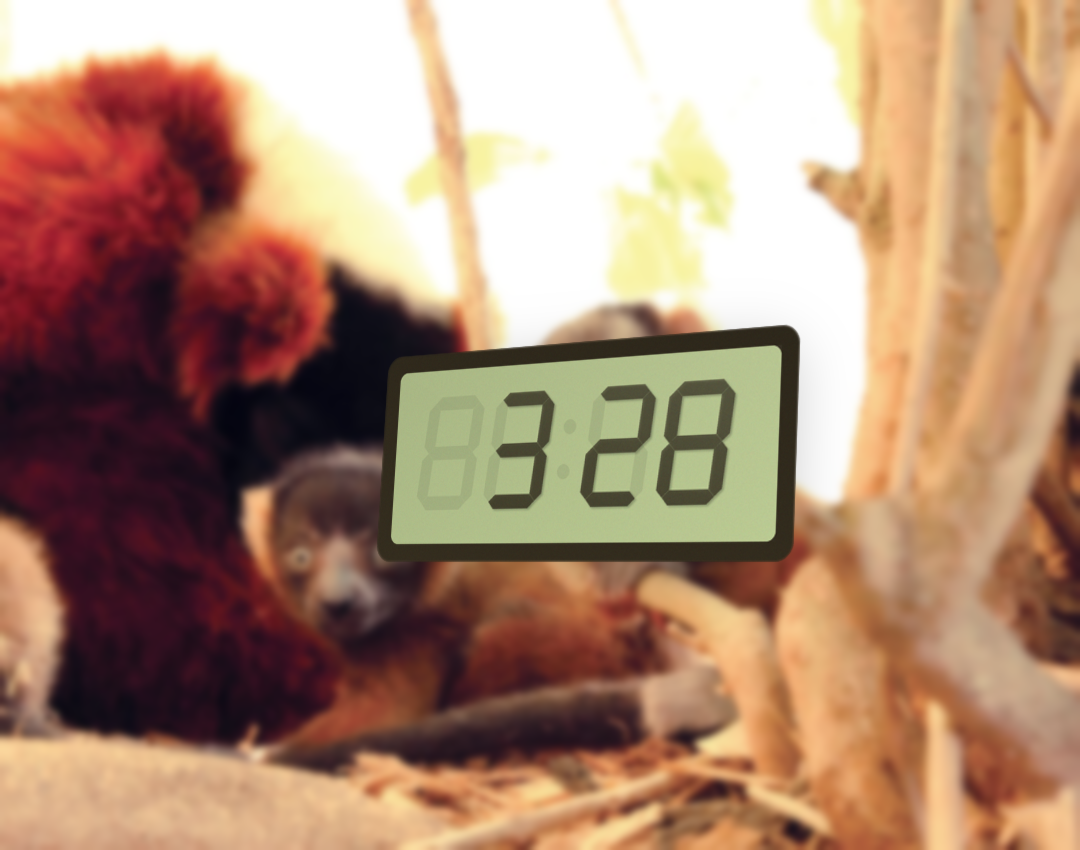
3.28
